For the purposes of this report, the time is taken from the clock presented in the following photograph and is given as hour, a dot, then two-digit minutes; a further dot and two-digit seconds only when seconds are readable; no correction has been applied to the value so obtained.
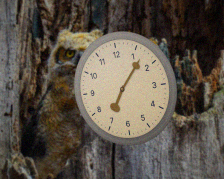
7.07
